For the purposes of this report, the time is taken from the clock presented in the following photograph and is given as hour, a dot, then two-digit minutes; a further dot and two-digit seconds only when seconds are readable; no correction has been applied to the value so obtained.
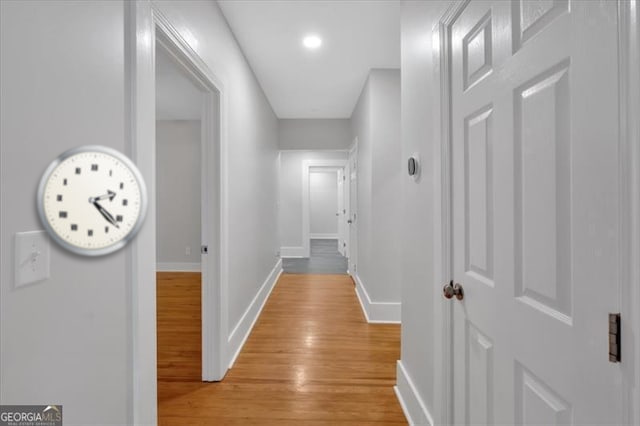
2.22
